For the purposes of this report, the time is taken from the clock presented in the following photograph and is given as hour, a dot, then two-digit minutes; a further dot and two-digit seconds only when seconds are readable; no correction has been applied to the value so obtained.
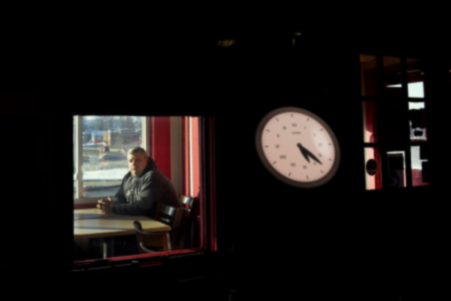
5.23
